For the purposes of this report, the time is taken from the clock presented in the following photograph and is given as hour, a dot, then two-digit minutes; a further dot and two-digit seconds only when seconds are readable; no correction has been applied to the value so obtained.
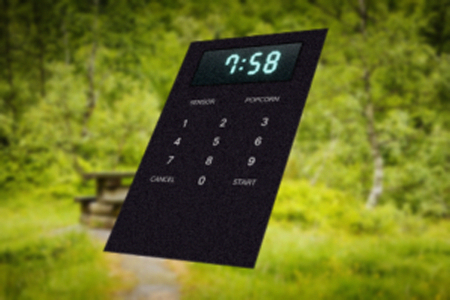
7.58
